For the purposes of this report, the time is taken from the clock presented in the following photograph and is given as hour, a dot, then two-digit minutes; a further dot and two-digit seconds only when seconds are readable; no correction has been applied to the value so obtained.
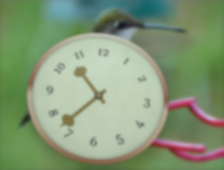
10.37
